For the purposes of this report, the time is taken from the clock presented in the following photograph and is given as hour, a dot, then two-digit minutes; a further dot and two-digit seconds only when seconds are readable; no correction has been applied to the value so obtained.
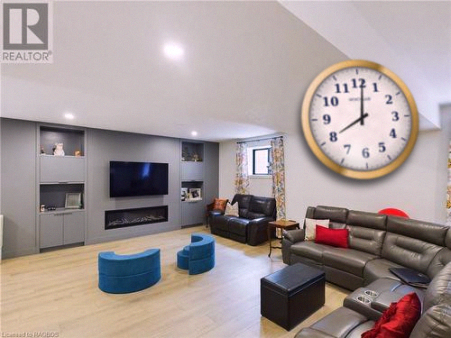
8.01
